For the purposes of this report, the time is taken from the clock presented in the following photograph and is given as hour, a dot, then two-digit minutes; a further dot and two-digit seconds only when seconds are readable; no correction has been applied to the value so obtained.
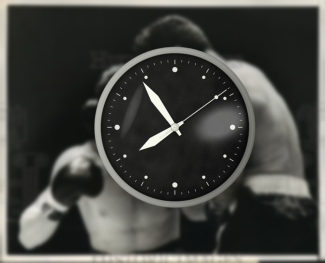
7.54.09
